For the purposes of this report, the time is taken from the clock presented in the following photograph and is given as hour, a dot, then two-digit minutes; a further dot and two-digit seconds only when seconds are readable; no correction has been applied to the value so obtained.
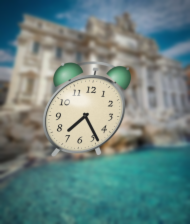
7.24
